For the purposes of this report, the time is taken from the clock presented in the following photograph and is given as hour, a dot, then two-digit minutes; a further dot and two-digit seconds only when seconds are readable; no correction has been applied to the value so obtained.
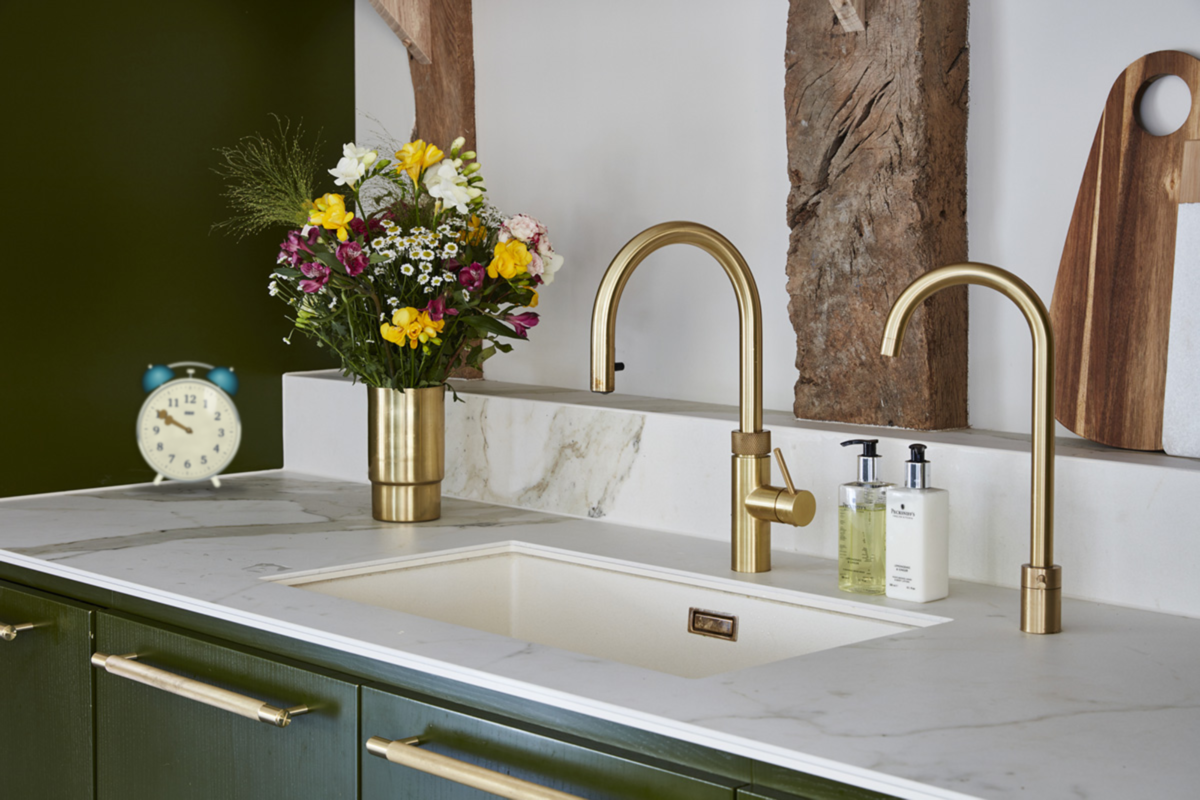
9.50
